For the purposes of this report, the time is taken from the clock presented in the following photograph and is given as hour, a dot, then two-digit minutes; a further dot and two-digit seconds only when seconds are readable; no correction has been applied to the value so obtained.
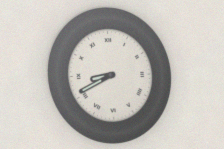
8.41
